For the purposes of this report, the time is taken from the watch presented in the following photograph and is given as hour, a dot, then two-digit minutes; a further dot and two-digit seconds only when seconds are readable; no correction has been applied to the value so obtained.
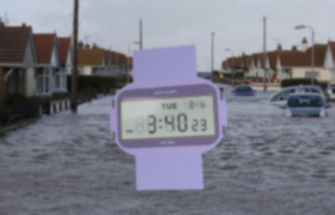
3.40.23
